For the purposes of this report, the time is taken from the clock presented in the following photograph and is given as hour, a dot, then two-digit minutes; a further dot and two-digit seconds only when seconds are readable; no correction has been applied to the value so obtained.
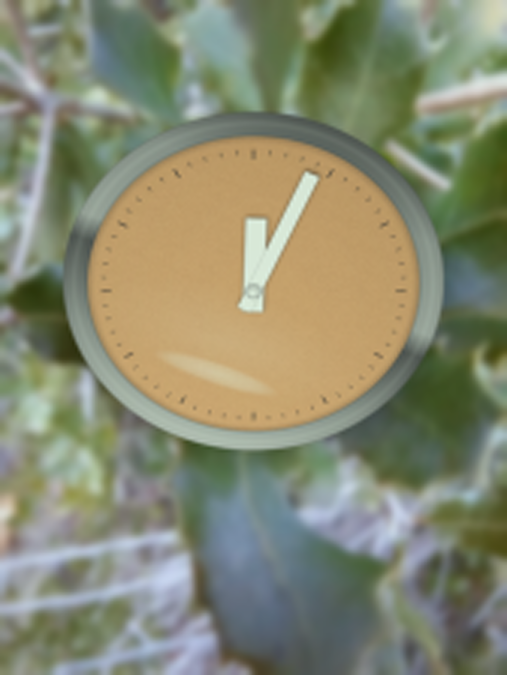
12.04
